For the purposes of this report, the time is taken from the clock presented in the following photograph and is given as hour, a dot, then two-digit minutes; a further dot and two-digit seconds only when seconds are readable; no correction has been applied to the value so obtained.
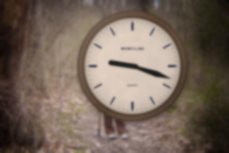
9.18
